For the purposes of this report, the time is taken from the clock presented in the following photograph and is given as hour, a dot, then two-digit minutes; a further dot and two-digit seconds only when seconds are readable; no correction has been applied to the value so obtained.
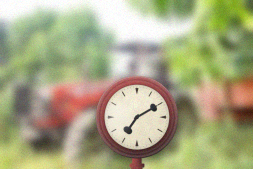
7.10
